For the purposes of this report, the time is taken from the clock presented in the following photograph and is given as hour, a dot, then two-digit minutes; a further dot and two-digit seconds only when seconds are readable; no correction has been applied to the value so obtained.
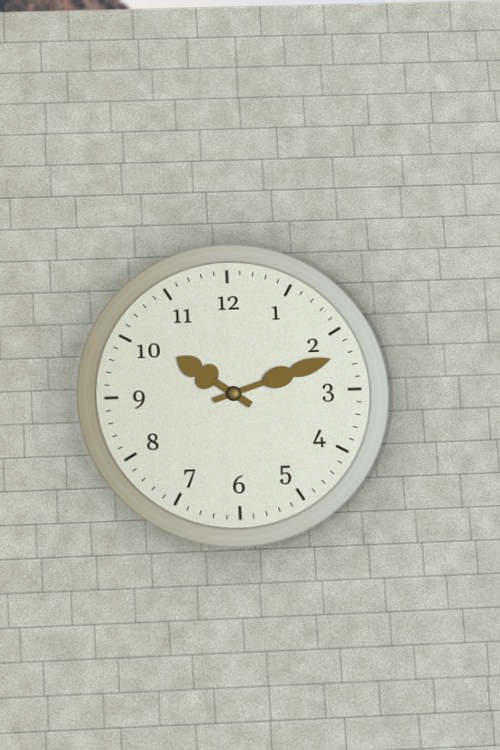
10.12
